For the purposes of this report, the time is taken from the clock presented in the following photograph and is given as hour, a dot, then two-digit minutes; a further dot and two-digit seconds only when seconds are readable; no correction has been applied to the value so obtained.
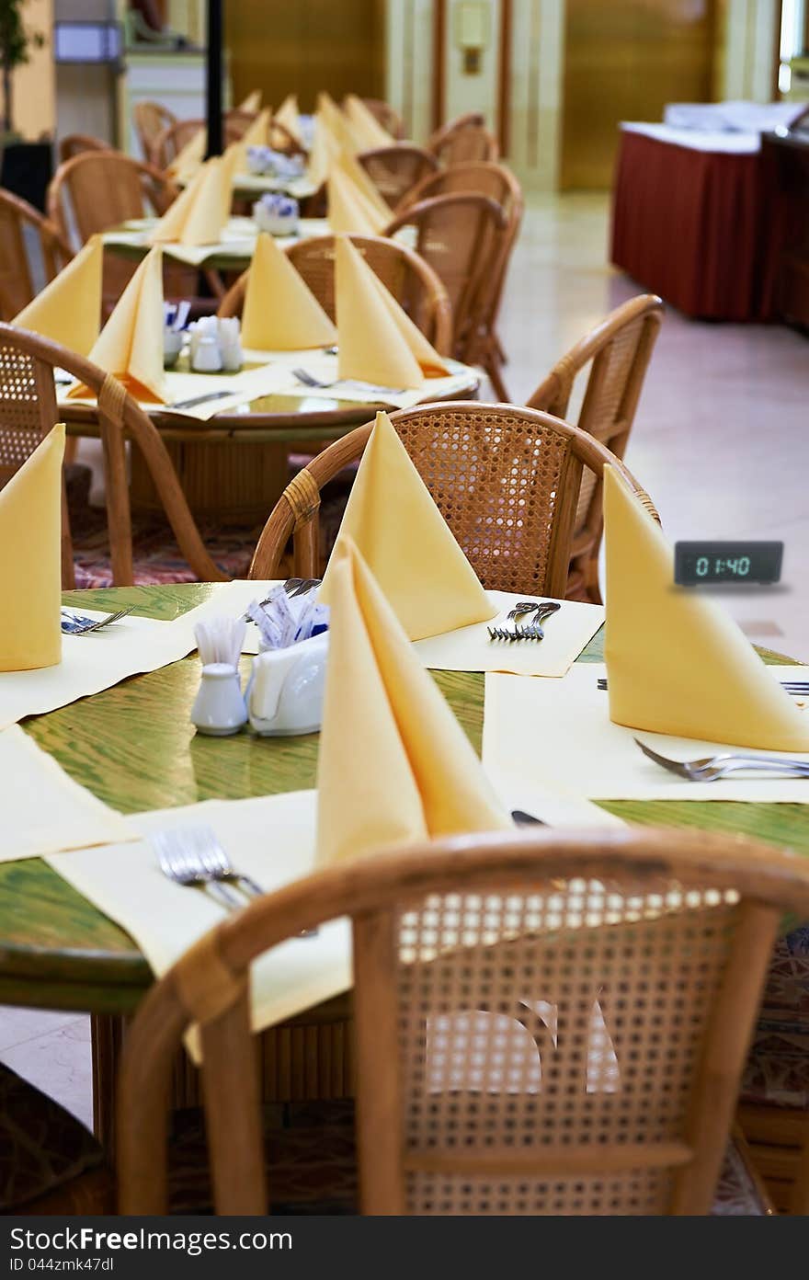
1.40
